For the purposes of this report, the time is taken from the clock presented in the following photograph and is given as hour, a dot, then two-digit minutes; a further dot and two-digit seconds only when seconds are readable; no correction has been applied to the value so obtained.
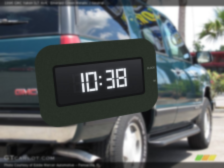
10.38
